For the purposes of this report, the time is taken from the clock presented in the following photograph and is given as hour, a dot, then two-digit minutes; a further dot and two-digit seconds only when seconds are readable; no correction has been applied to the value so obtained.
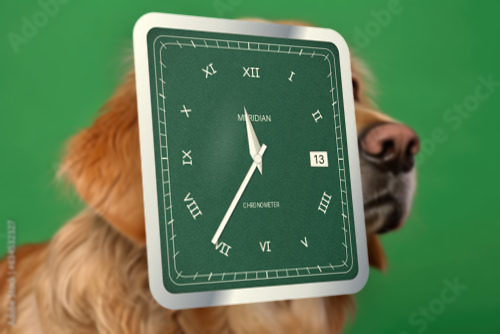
11.36
